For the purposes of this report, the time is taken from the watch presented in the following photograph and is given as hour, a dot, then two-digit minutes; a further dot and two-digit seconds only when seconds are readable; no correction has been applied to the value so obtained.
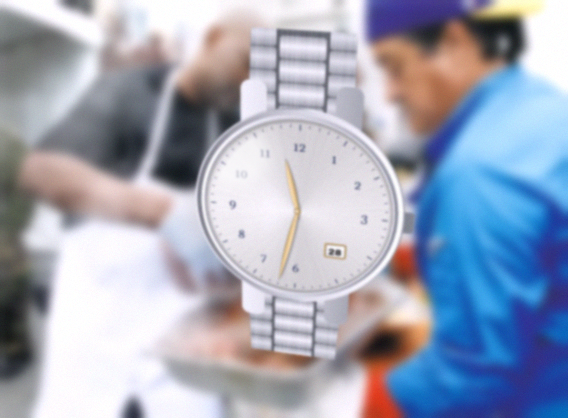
11.32
